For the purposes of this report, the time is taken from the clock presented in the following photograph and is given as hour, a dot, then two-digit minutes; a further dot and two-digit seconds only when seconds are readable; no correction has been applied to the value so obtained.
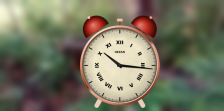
10.16
